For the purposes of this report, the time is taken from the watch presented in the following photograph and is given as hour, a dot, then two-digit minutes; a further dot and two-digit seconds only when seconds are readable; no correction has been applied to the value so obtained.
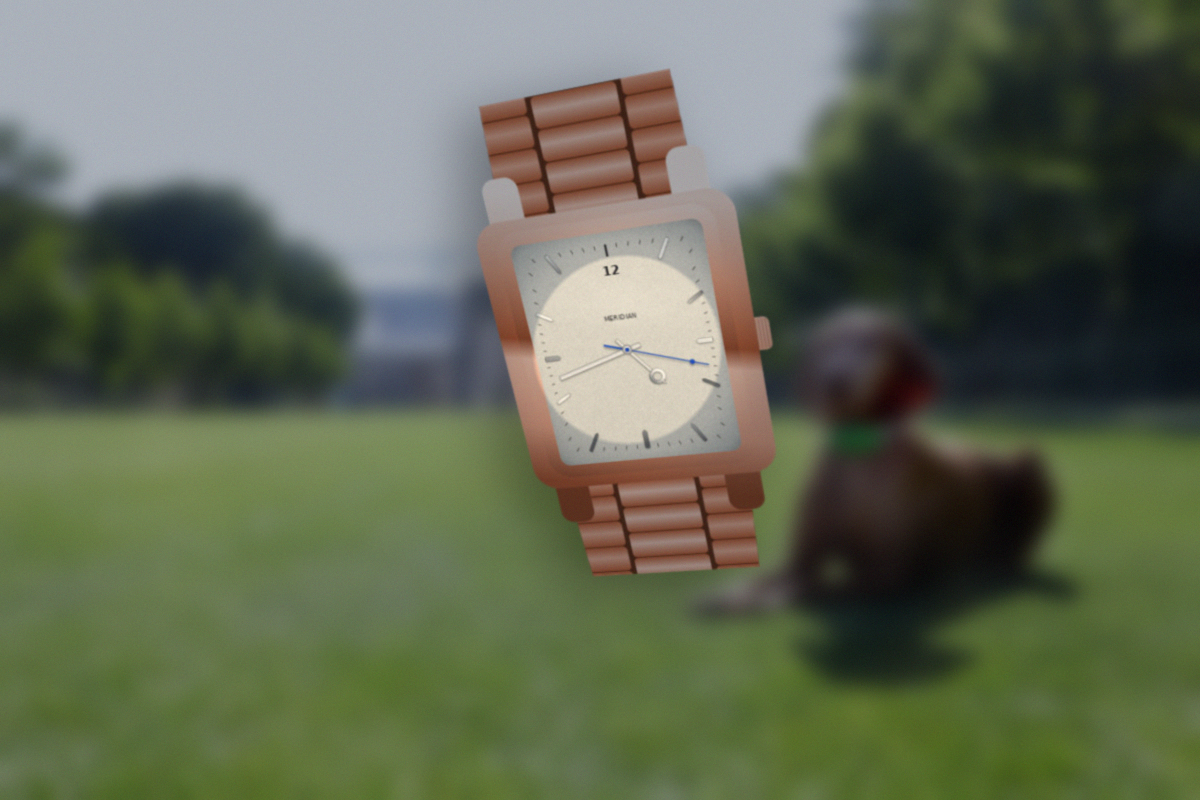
4.42.18
